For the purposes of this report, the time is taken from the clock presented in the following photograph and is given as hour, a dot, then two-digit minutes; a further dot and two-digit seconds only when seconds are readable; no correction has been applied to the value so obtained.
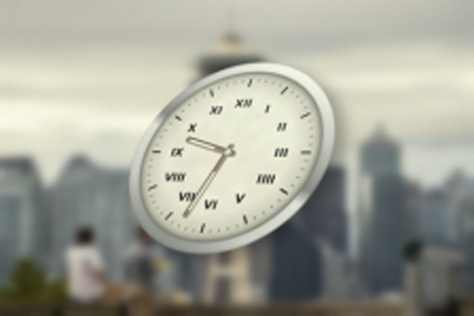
9.33
